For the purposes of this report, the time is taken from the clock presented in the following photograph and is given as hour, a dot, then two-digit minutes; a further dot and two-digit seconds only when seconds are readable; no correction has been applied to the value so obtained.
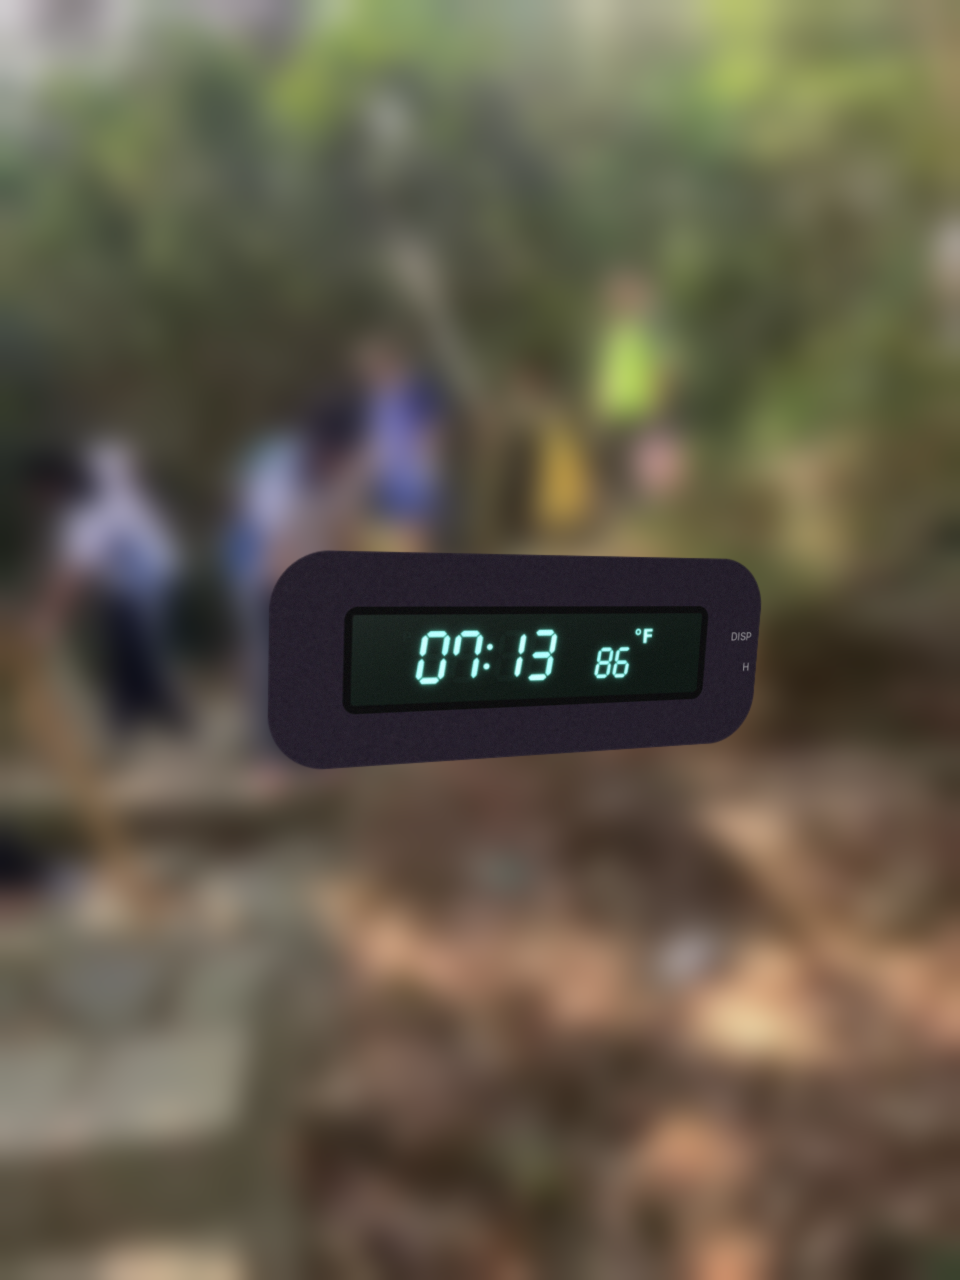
7.13
